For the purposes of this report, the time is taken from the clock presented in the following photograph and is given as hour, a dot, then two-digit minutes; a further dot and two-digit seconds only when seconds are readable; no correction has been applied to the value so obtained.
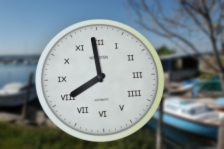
7.59
